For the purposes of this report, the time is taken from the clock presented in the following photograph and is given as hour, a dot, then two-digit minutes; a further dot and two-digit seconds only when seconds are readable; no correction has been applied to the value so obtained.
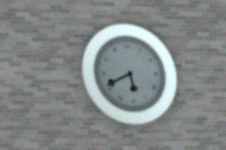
5.41
